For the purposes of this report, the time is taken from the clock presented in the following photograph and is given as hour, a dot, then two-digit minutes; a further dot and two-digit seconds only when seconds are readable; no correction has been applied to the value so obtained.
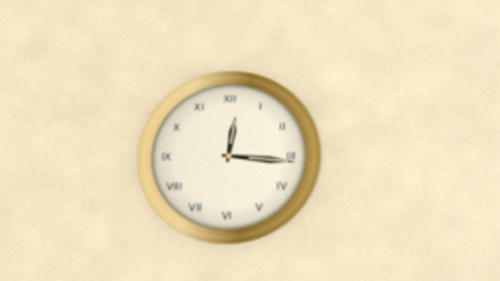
12.16
